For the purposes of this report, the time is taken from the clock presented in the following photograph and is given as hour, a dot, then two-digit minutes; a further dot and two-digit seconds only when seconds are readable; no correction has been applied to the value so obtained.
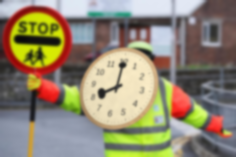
8.00
